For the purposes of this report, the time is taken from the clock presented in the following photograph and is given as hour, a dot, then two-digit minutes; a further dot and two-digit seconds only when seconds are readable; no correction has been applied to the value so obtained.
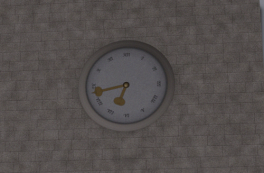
6.43
